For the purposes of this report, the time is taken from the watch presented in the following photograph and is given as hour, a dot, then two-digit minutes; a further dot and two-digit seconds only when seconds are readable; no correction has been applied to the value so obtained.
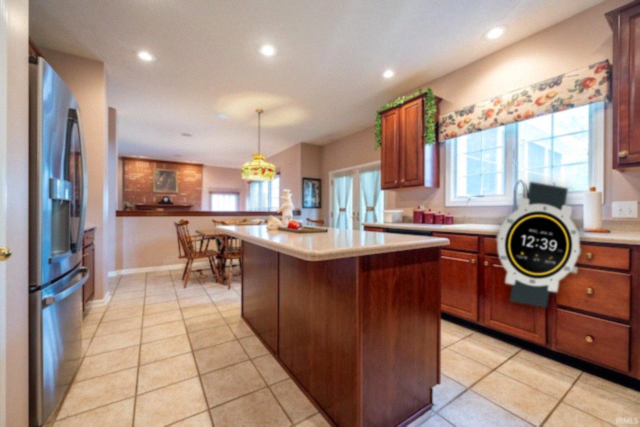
12.39
